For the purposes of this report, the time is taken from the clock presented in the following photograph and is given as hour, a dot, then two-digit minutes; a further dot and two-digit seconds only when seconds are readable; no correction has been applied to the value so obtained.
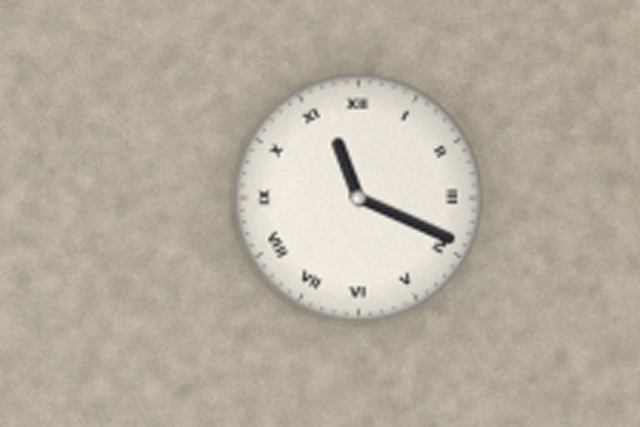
11.19
